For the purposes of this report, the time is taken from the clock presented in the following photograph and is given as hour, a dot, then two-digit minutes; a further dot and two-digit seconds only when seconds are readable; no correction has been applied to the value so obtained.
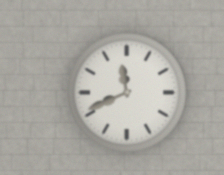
11.41
